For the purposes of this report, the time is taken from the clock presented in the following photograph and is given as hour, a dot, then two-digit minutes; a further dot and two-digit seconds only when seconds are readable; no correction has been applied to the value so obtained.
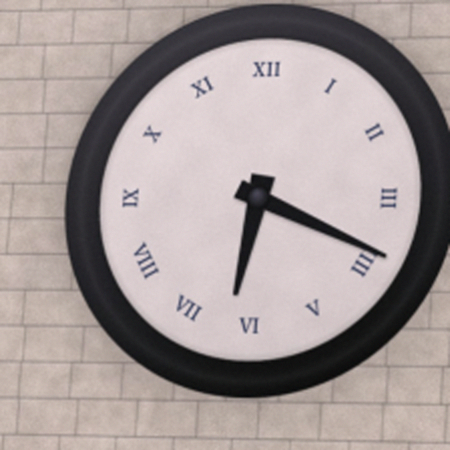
6.19
